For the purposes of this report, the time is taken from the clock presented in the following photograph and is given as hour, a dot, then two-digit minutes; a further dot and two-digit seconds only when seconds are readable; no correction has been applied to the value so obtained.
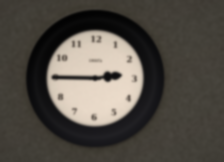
2.45
